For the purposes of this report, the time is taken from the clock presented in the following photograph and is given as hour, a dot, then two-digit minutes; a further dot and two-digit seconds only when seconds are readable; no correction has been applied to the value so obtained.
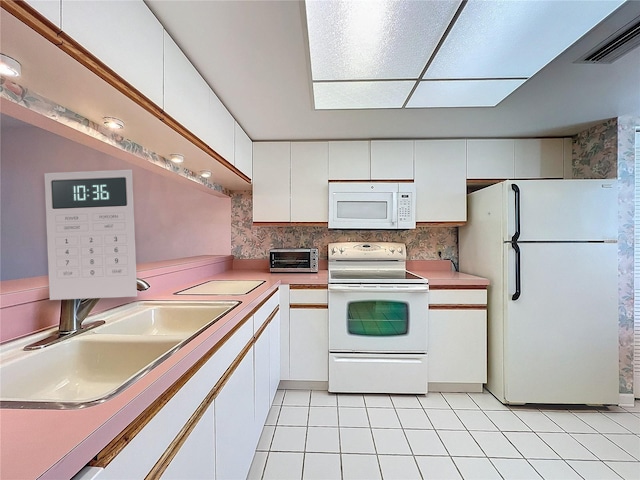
10.36
